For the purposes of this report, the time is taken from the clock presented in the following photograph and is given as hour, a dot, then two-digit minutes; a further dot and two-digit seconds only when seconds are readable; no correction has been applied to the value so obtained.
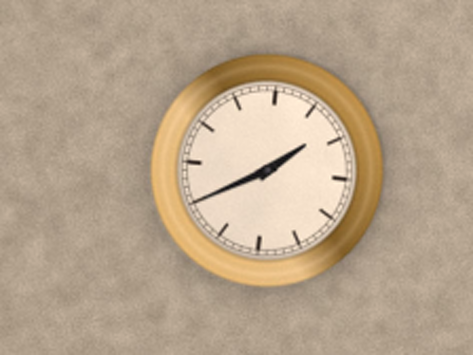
1.40
